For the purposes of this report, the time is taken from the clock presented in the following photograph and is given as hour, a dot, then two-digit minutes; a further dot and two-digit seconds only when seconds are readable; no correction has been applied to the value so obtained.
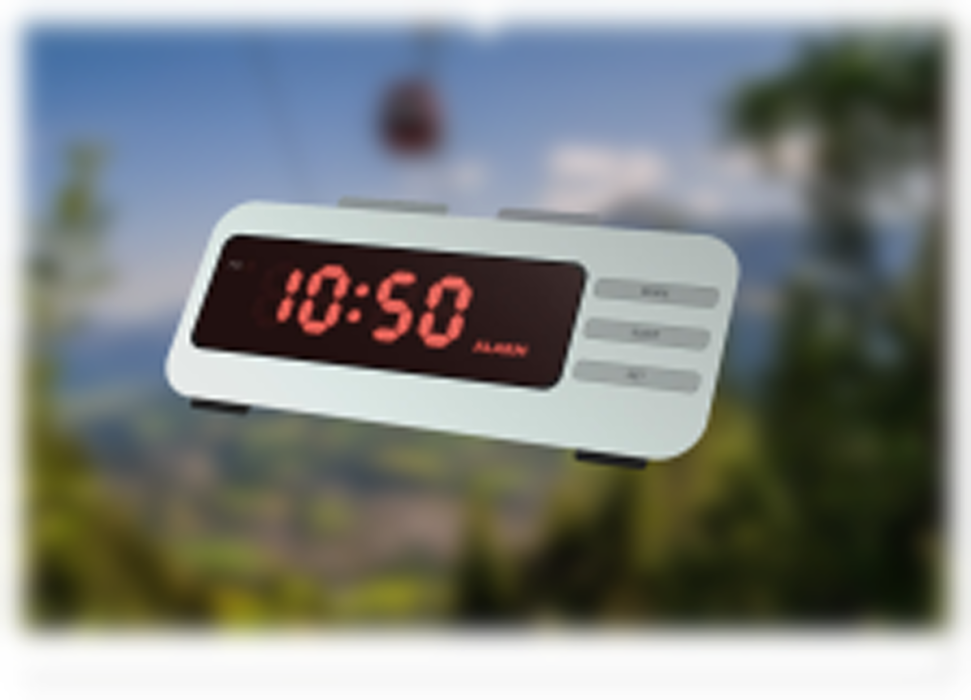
10.50
